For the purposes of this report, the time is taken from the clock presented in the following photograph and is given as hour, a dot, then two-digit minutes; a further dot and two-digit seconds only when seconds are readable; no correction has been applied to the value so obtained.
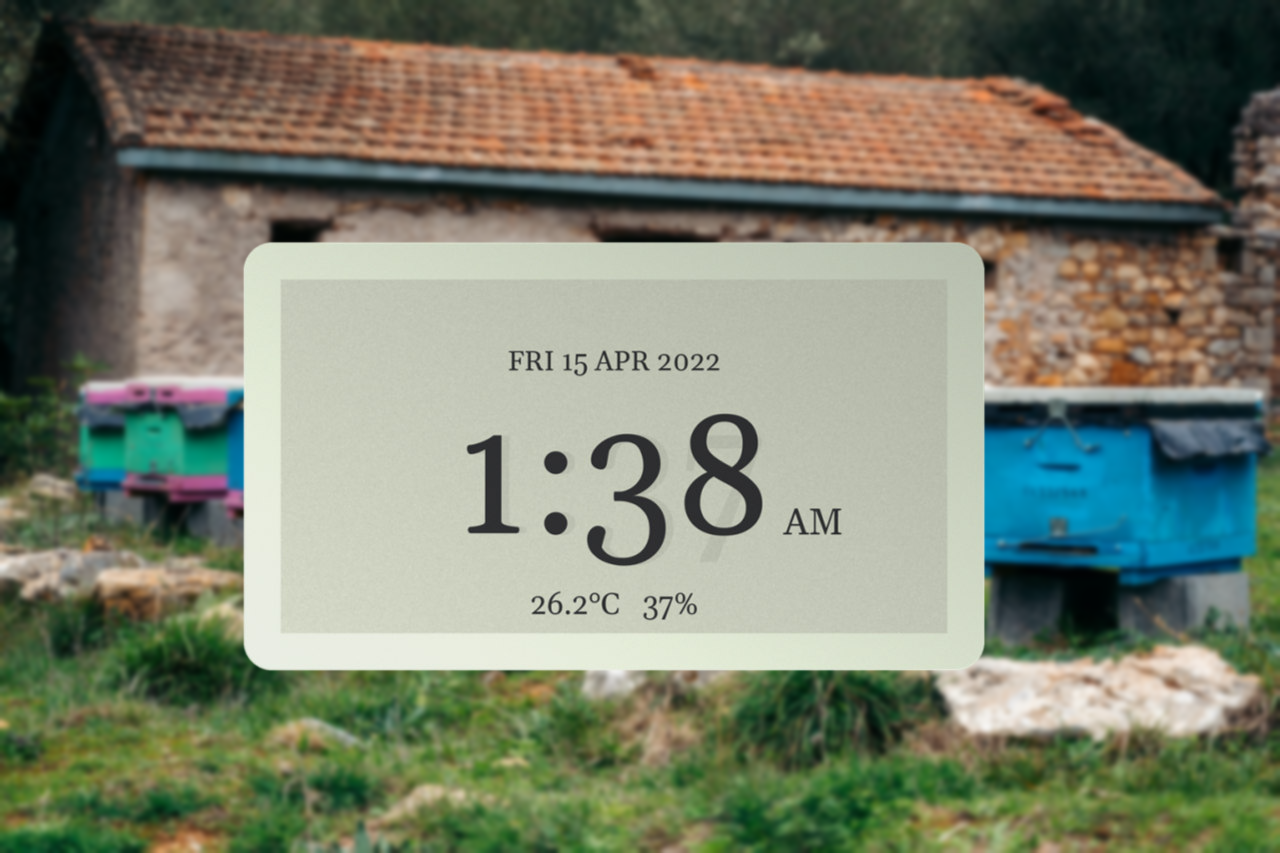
1.38
